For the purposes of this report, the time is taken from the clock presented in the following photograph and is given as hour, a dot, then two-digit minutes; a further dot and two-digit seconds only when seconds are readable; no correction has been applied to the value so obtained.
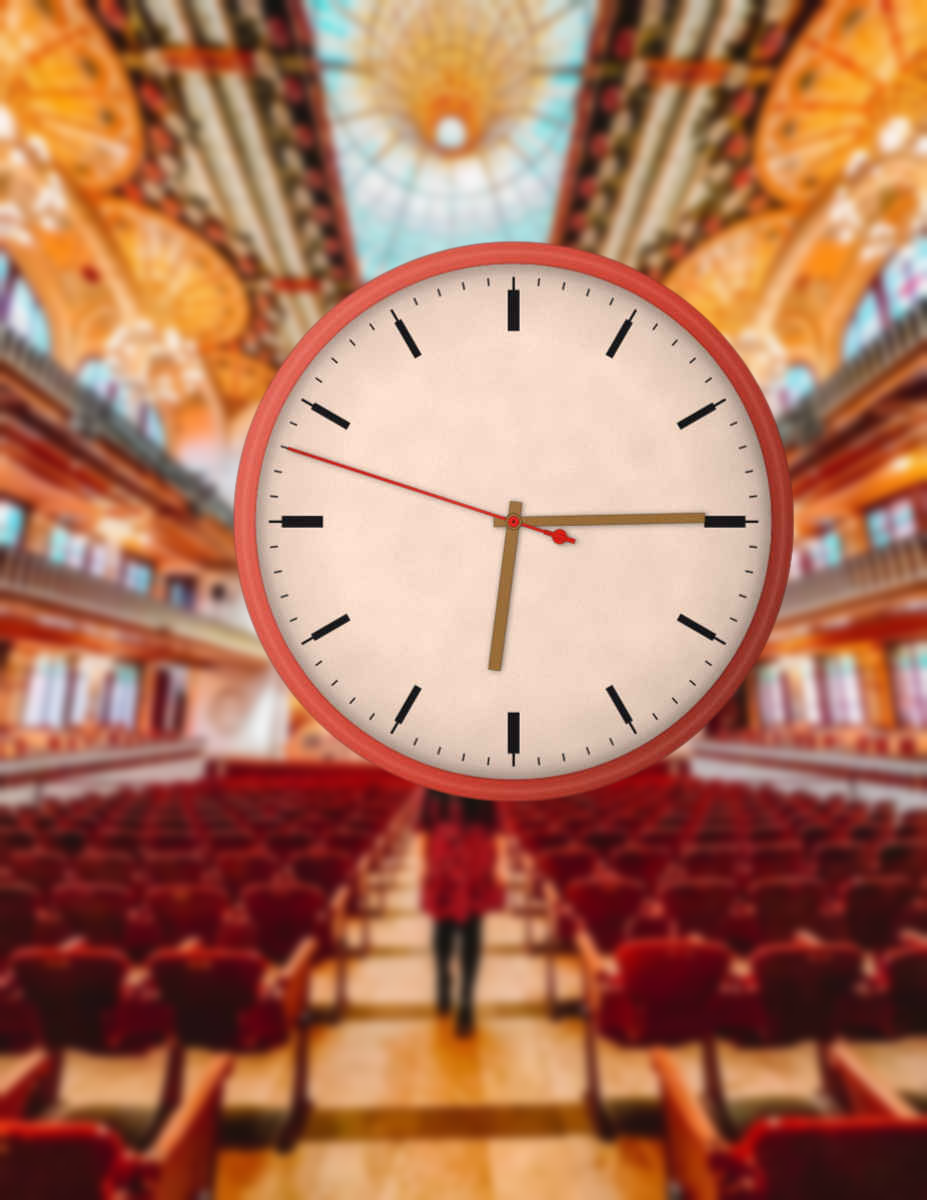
6.14.48
